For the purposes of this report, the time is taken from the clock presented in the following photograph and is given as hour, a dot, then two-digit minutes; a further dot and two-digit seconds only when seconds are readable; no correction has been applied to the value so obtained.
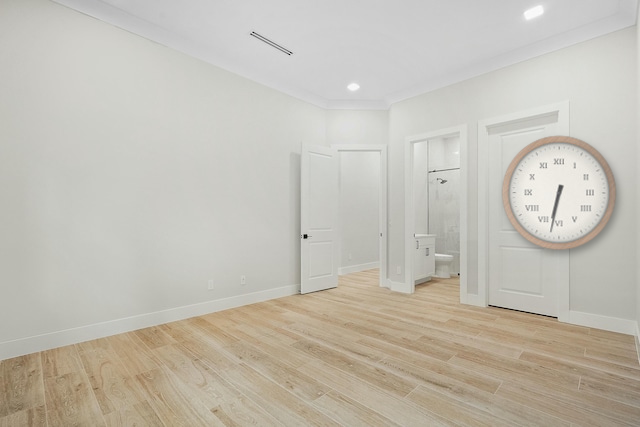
6.32
